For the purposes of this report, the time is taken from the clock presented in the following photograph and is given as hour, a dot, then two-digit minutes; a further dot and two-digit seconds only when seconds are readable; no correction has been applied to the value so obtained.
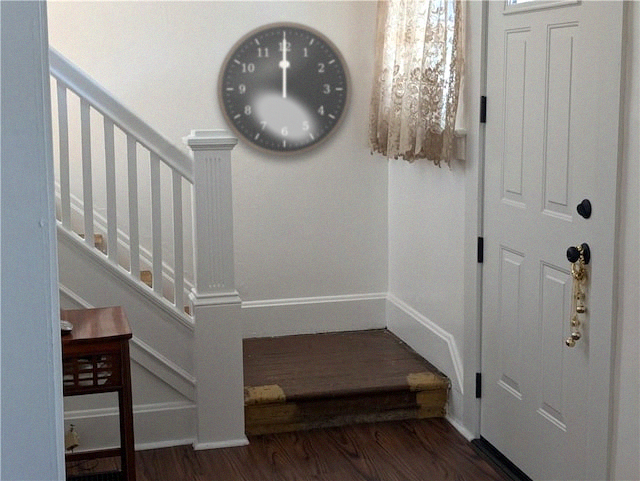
12.00
